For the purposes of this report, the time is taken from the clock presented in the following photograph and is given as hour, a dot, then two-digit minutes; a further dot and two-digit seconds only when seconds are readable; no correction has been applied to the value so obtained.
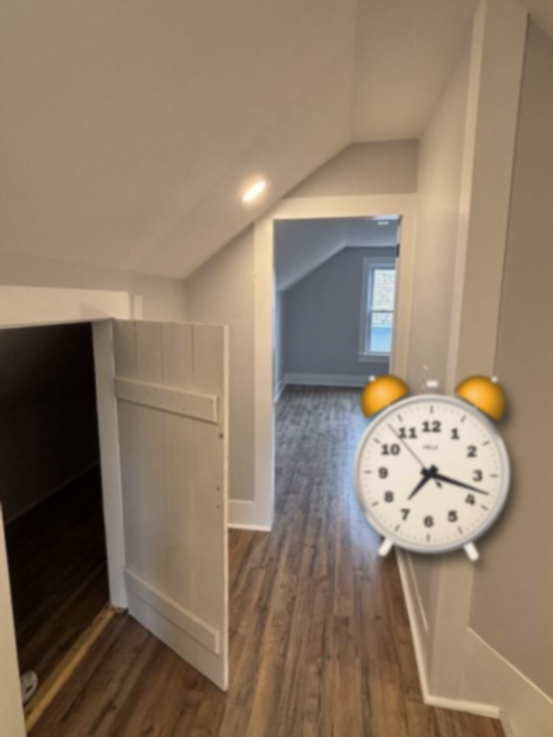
7.17.53
